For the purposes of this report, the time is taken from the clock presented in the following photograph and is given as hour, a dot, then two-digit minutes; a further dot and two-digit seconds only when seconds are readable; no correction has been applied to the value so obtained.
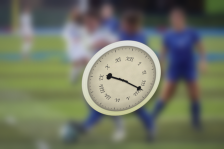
9.18
